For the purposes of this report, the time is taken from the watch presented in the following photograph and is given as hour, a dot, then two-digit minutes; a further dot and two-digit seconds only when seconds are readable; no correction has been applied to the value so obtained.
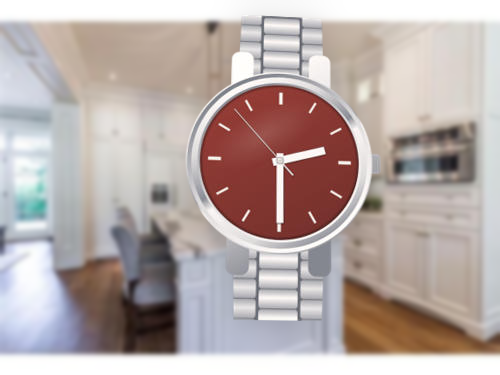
2.29.53
